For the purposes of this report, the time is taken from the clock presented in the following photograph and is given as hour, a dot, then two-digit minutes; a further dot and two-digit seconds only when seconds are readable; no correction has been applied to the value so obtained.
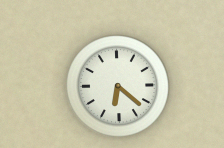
6.22
